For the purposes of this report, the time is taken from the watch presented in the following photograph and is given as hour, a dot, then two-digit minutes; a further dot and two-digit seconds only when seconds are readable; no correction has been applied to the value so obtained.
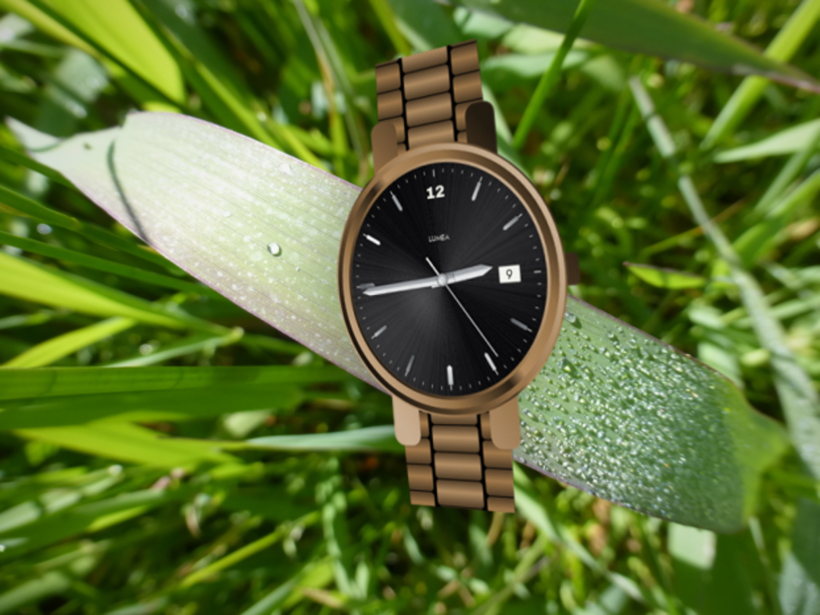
2.44.24
